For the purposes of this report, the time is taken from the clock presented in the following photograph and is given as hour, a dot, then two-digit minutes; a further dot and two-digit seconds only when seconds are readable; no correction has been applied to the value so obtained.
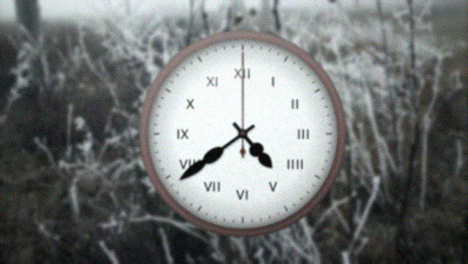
4.39.00
